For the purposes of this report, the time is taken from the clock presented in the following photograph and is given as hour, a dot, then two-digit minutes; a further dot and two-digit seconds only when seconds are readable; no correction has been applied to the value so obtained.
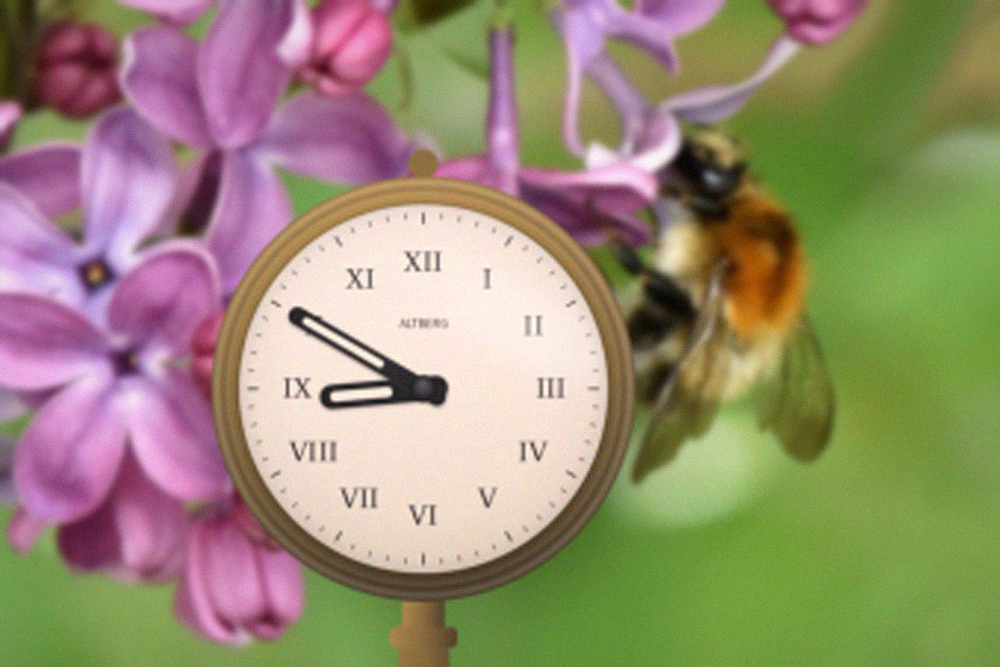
8.50
